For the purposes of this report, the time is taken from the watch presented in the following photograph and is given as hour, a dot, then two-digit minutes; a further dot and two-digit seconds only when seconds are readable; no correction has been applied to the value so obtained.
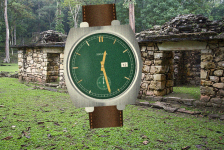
12.28
